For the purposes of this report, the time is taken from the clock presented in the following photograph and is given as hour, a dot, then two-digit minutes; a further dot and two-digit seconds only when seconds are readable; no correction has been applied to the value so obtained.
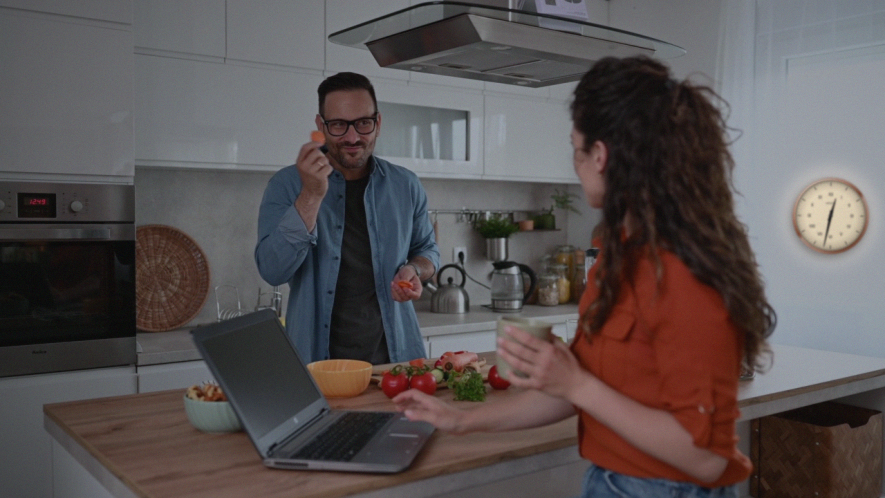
12.32
